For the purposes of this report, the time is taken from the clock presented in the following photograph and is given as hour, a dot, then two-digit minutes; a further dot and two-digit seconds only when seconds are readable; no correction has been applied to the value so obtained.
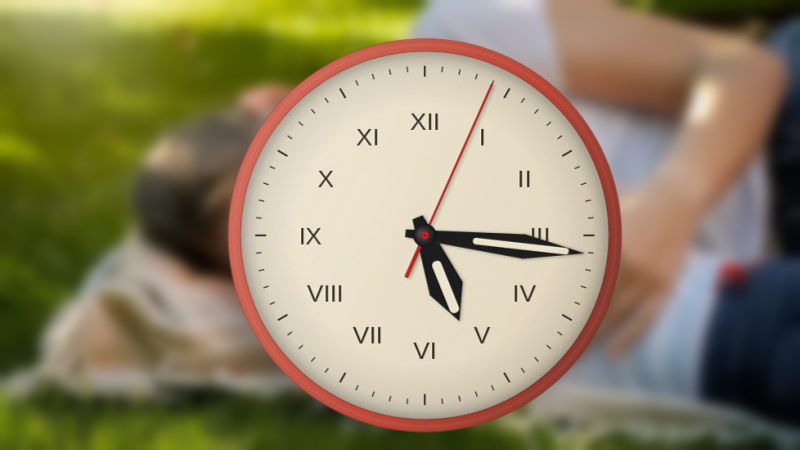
5.16.04
